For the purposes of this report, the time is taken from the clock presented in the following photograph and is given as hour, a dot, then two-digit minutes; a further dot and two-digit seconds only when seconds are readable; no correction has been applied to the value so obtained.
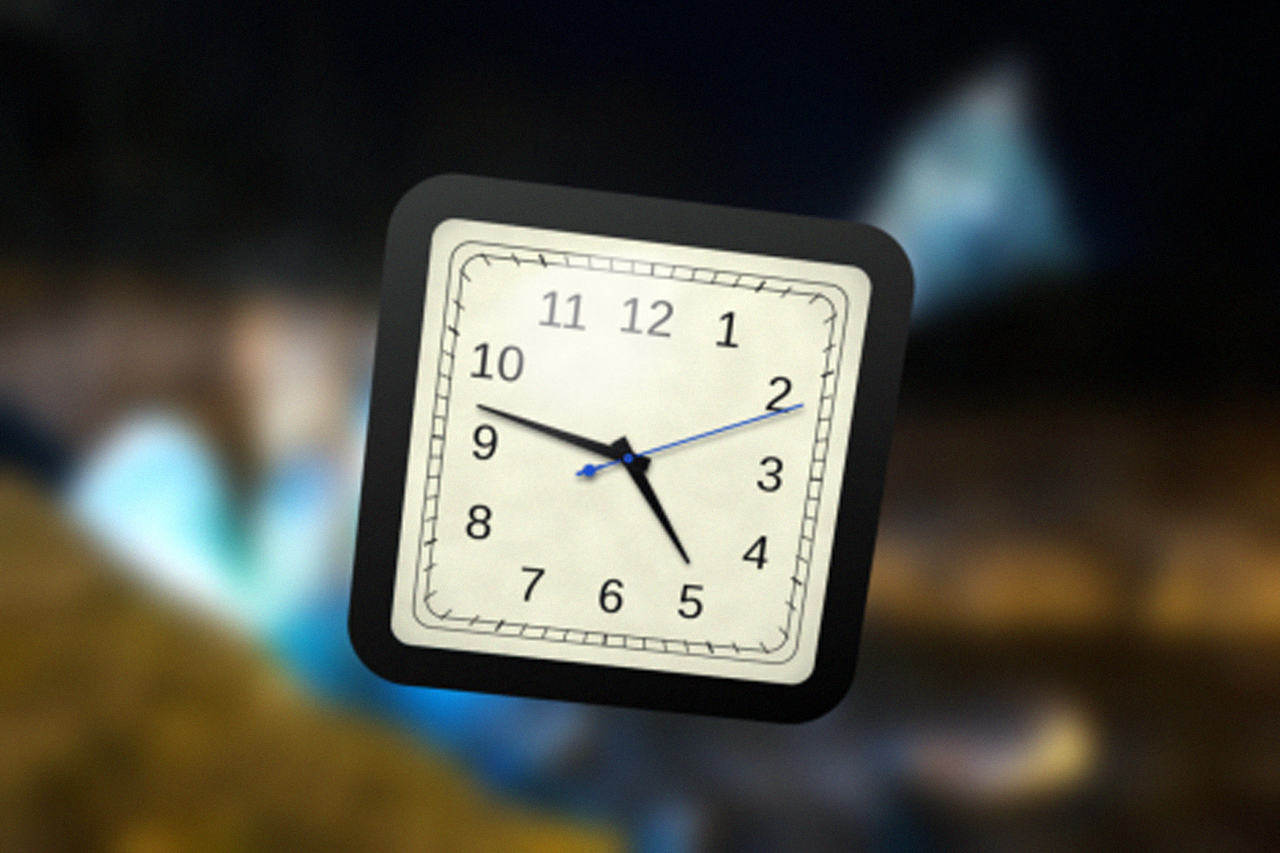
4.47.11
